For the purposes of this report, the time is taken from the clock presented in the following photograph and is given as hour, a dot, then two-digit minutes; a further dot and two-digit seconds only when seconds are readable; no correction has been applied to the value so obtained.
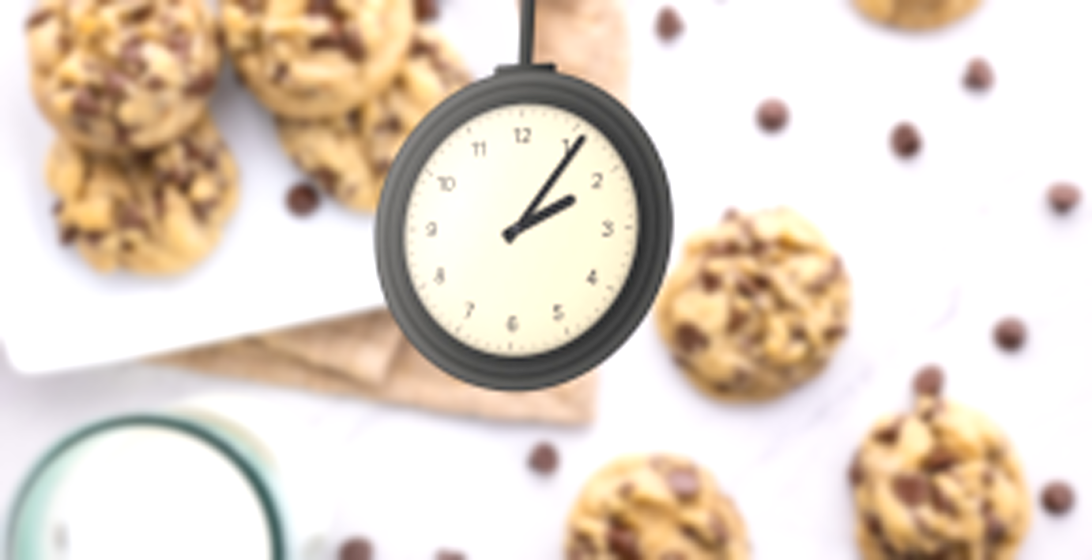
2.06
